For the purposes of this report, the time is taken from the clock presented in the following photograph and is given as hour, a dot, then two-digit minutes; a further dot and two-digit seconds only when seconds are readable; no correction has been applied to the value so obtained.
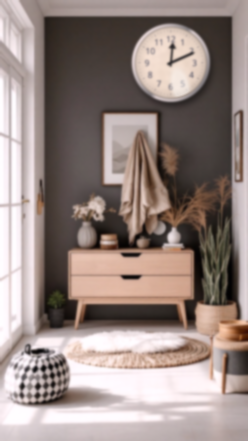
12.11
